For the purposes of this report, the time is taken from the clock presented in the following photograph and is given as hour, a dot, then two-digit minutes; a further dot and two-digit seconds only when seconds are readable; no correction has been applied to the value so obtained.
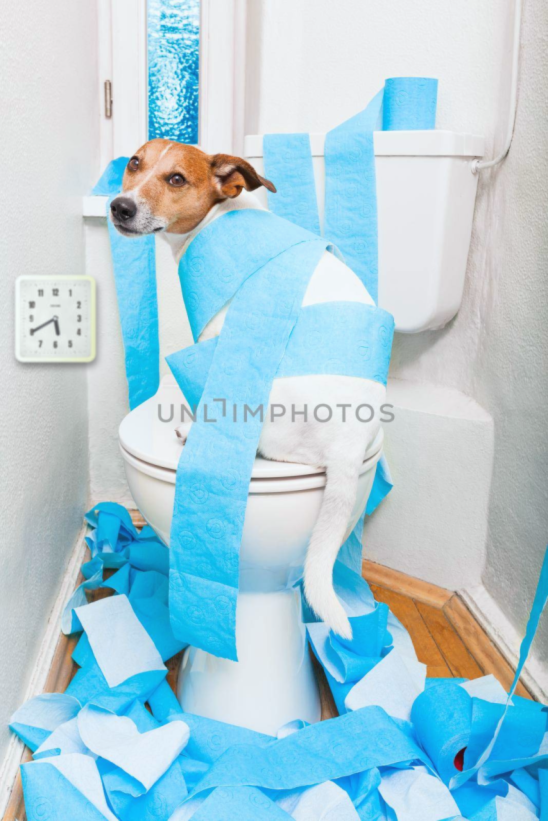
5.40
